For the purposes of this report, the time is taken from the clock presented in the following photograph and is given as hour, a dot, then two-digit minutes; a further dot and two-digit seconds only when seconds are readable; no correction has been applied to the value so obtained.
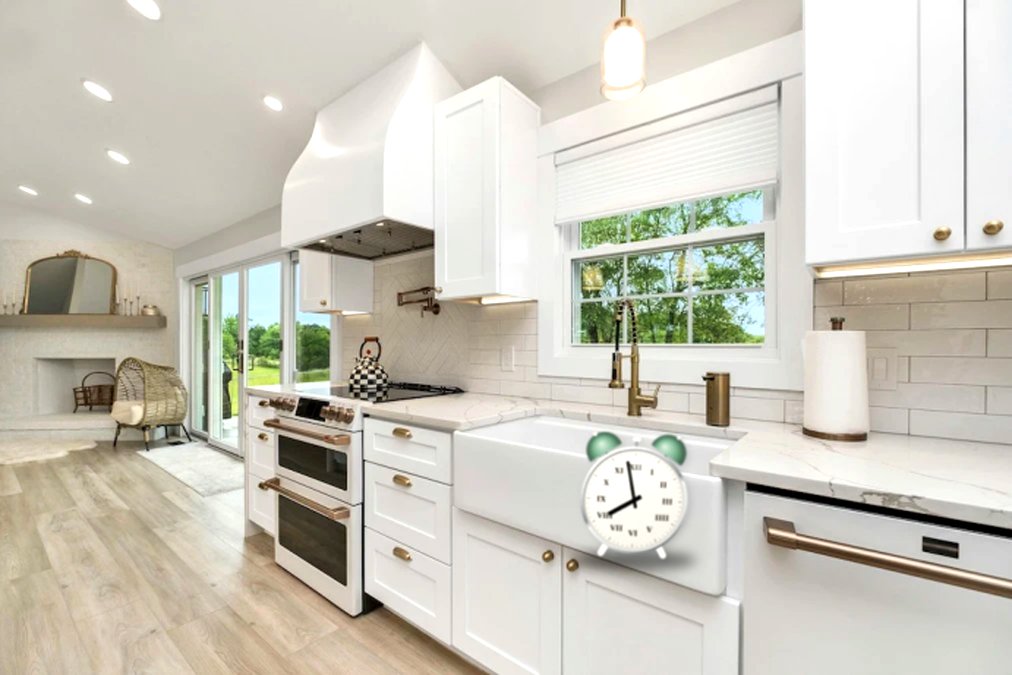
7.58
